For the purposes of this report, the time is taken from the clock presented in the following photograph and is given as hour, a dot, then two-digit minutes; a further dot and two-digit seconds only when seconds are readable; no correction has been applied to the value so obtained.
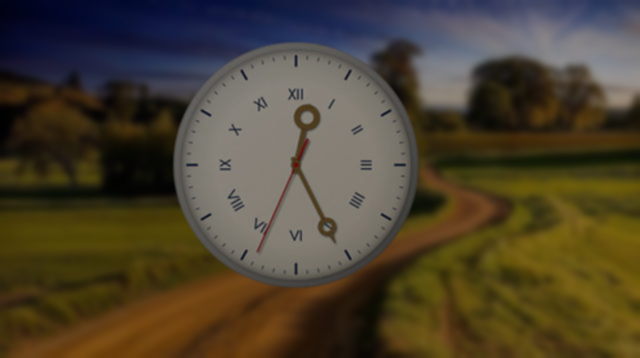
12.25.34
